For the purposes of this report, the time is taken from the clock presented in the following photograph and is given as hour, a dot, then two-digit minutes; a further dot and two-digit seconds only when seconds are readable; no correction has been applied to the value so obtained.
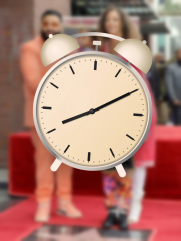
8.10
